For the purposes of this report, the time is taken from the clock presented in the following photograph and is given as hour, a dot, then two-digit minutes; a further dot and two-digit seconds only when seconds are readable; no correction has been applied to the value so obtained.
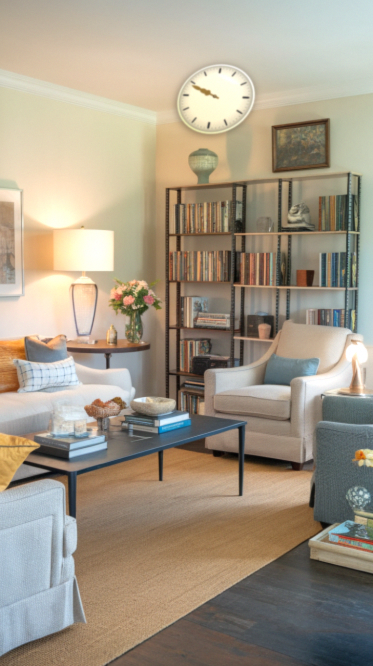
9.49
